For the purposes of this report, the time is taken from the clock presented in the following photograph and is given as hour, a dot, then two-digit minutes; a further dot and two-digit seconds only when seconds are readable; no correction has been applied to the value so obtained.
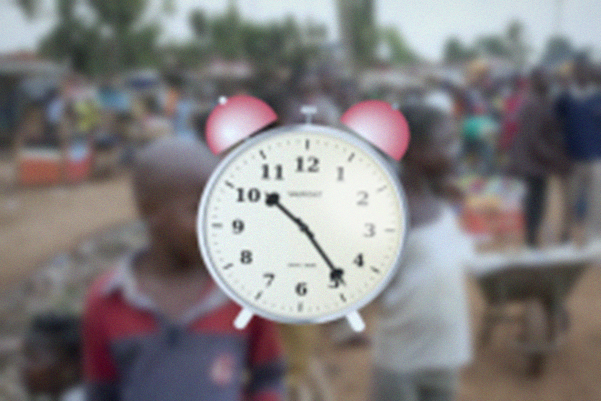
10.24
